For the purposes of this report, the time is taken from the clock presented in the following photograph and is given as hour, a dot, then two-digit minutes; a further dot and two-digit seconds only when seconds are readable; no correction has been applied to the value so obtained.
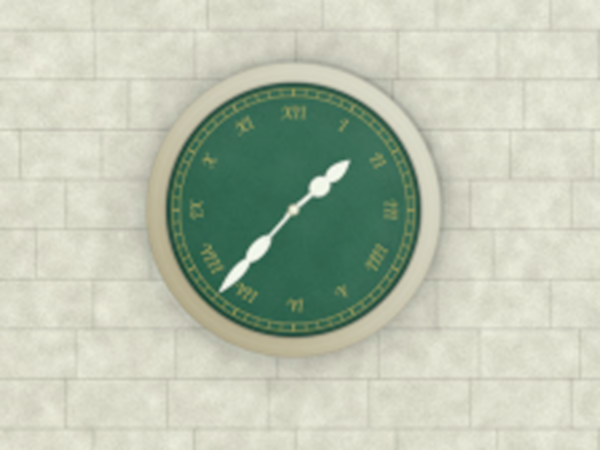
1.37
